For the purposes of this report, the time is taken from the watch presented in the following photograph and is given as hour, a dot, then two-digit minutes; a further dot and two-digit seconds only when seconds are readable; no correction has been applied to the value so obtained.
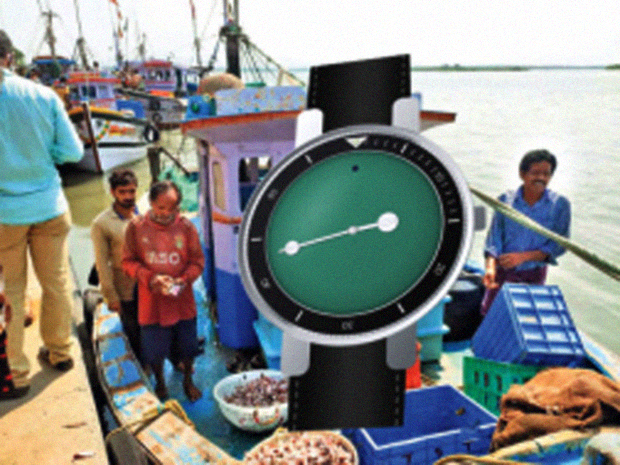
2.43
